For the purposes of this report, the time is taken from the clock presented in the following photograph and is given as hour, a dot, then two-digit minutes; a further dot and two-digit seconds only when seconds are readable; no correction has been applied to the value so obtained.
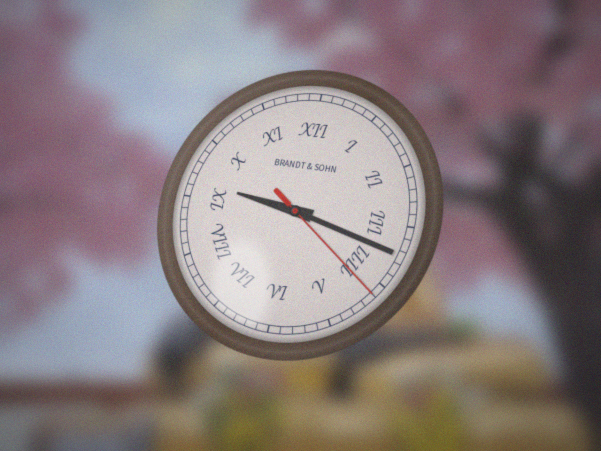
9.17.21
